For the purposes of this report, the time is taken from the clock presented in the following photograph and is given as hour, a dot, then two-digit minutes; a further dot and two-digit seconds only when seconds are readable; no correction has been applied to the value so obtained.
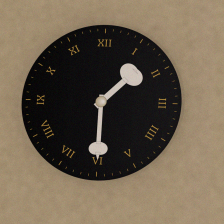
1.30
